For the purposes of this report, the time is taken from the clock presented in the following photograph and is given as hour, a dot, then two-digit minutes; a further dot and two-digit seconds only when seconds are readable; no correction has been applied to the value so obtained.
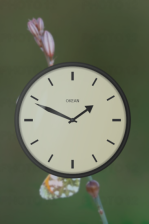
1.49
